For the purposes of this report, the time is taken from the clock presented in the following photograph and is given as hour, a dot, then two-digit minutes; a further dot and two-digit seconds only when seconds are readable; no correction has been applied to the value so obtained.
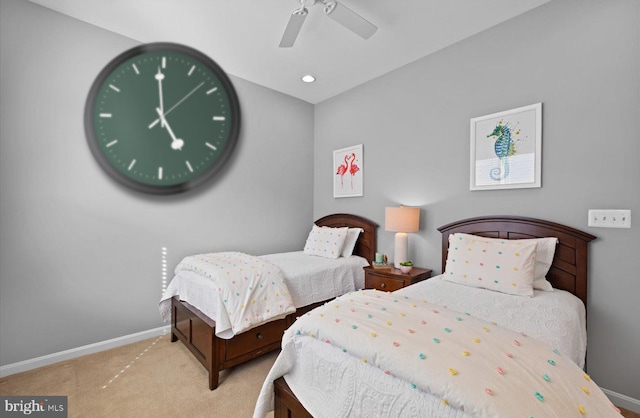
4.59.08
